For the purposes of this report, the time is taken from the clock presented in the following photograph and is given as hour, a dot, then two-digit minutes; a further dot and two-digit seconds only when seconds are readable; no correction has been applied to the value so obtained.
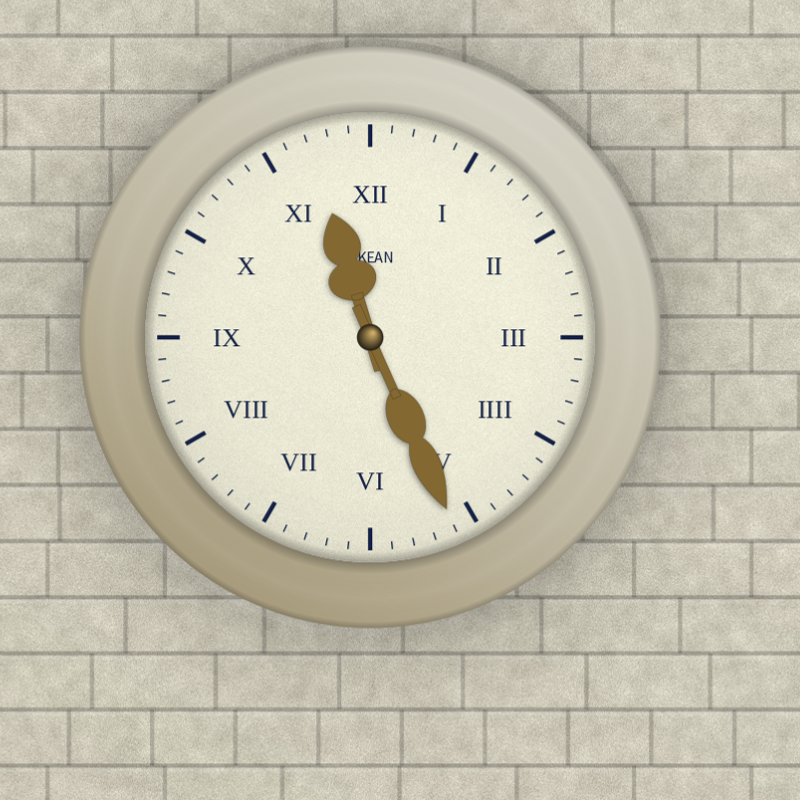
11.26
